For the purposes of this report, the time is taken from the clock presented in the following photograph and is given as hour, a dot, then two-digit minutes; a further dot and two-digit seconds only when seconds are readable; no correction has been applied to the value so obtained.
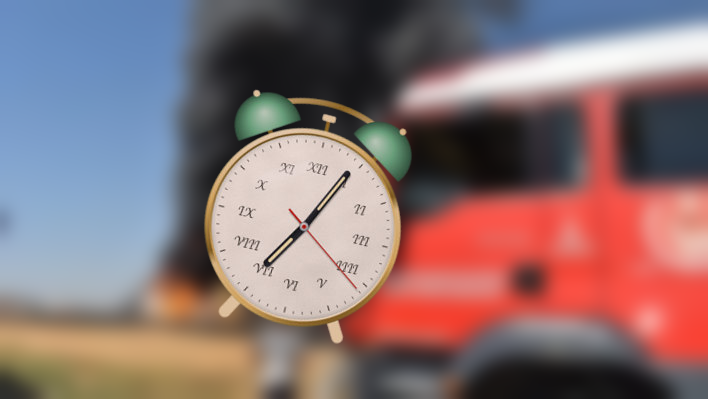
7.04.21
